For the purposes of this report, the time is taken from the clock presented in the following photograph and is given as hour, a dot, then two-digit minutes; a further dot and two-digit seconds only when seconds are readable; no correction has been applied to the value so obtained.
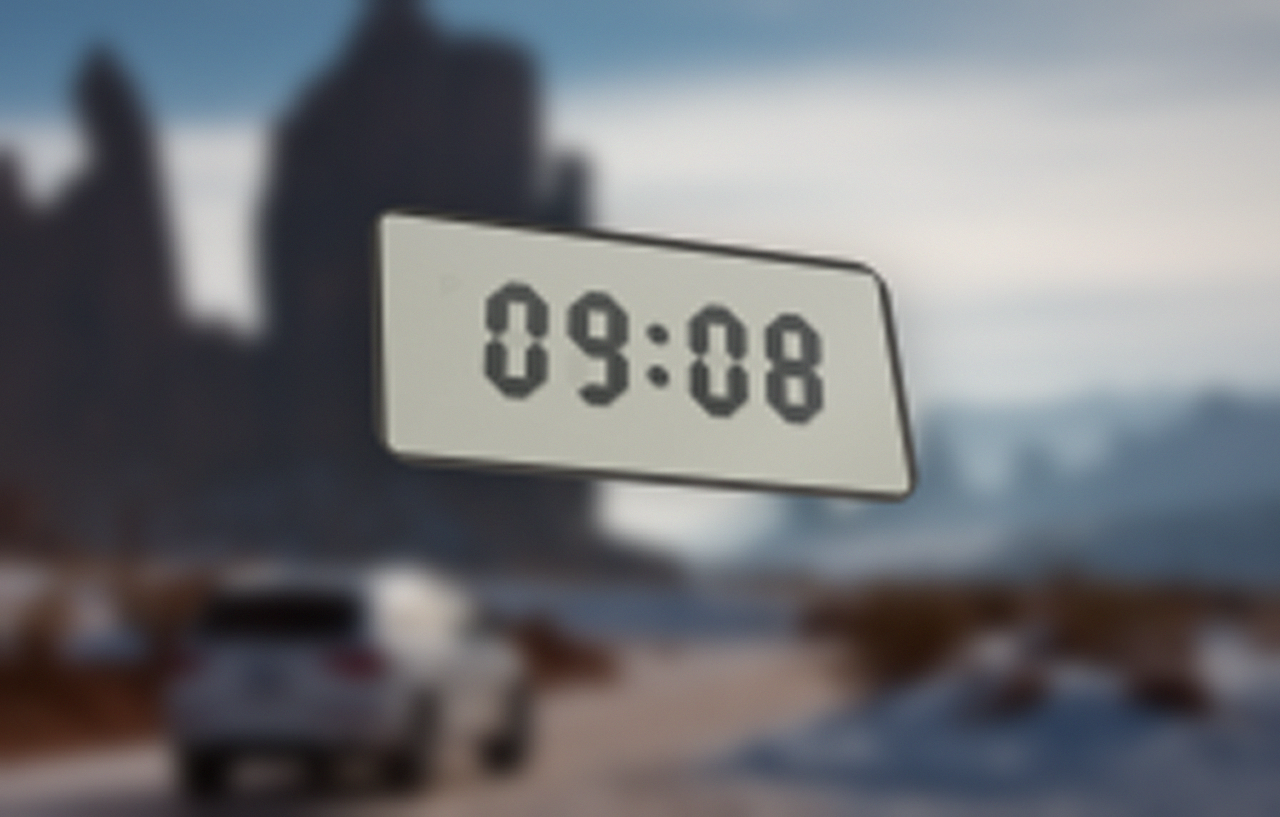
9.08
